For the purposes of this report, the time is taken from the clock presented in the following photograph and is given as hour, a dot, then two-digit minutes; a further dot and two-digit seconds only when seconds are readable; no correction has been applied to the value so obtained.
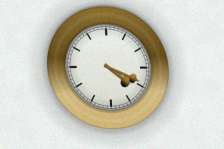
4.19
